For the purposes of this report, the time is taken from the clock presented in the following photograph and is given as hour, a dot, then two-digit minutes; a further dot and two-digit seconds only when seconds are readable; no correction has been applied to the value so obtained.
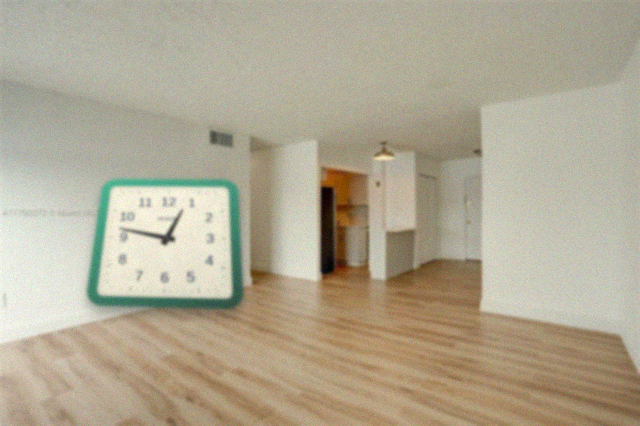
12.47
